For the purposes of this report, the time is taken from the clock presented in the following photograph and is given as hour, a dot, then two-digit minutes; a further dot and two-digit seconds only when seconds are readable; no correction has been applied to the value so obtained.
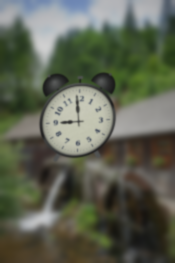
8.59
